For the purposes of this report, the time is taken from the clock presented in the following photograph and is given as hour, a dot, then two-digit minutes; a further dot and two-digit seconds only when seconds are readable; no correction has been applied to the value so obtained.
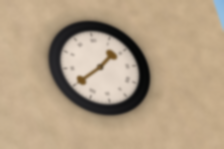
1.40
